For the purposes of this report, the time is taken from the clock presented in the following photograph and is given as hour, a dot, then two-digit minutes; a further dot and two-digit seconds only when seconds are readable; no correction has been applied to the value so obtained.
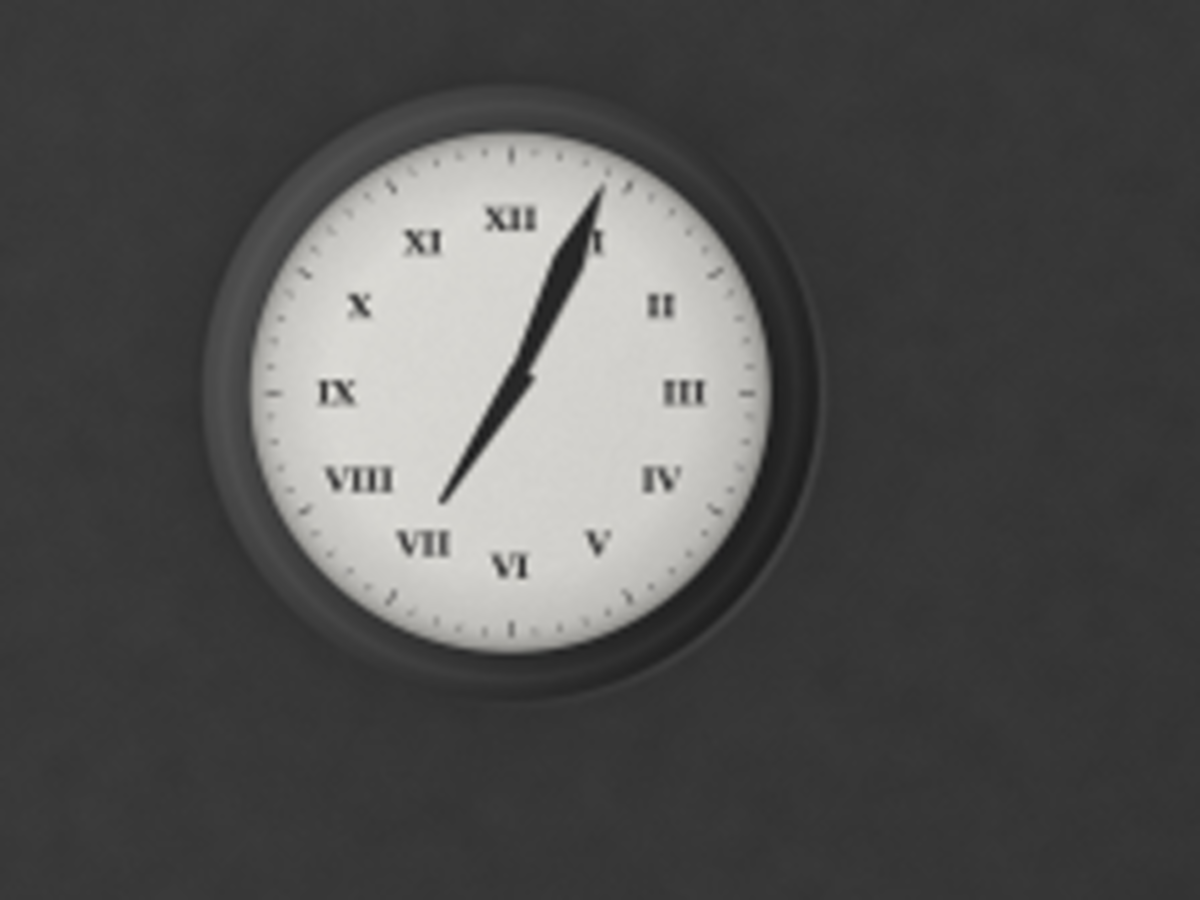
7.04
